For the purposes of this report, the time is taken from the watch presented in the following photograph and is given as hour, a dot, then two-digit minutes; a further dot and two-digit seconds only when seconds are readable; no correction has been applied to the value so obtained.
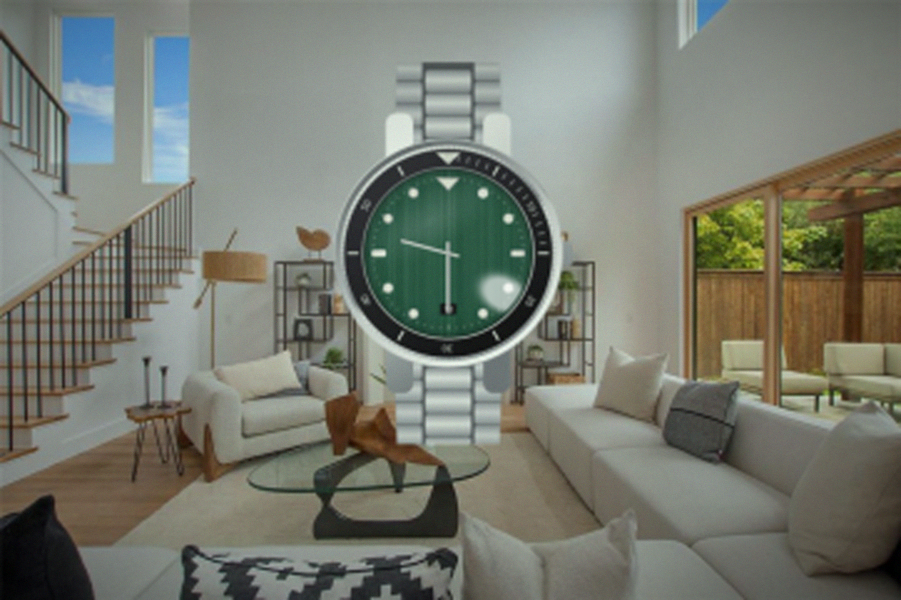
9.30
